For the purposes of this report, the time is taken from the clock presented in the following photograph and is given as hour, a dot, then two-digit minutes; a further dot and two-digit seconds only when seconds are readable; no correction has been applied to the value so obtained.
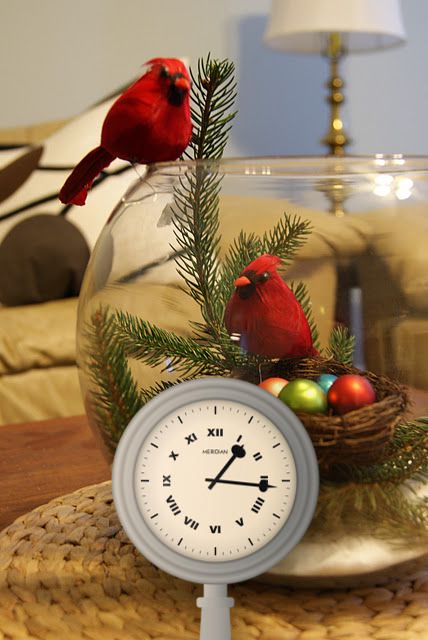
1.16
